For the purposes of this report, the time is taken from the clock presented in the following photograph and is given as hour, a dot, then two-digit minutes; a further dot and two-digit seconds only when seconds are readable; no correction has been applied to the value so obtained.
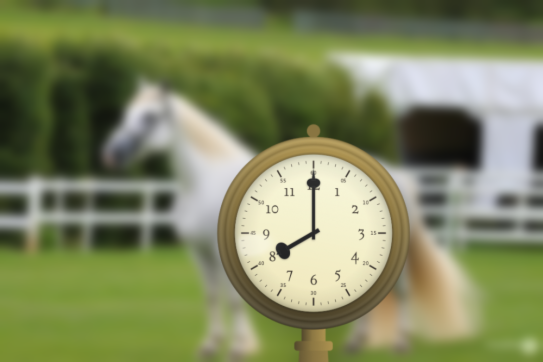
8.00
